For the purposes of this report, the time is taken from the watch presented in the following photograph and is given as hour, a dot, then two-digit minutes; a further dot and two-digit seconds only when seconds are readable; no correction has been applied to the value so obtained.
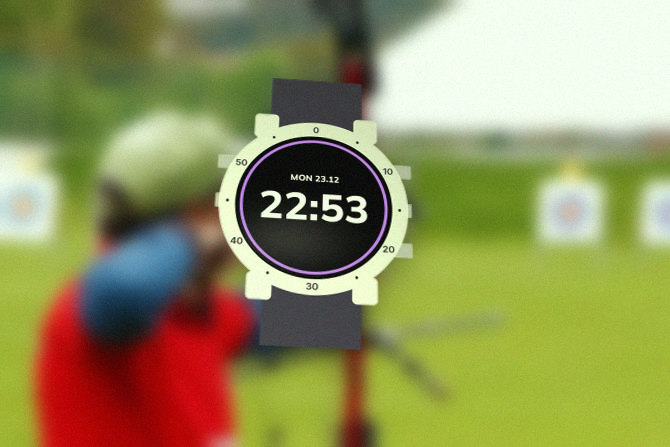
22.53
